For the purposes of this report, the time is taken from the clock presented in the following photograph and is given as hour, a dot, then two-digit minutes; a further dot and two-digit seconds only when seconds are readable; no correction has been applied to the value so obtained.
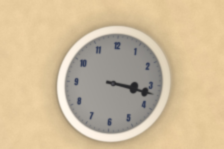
3.17
